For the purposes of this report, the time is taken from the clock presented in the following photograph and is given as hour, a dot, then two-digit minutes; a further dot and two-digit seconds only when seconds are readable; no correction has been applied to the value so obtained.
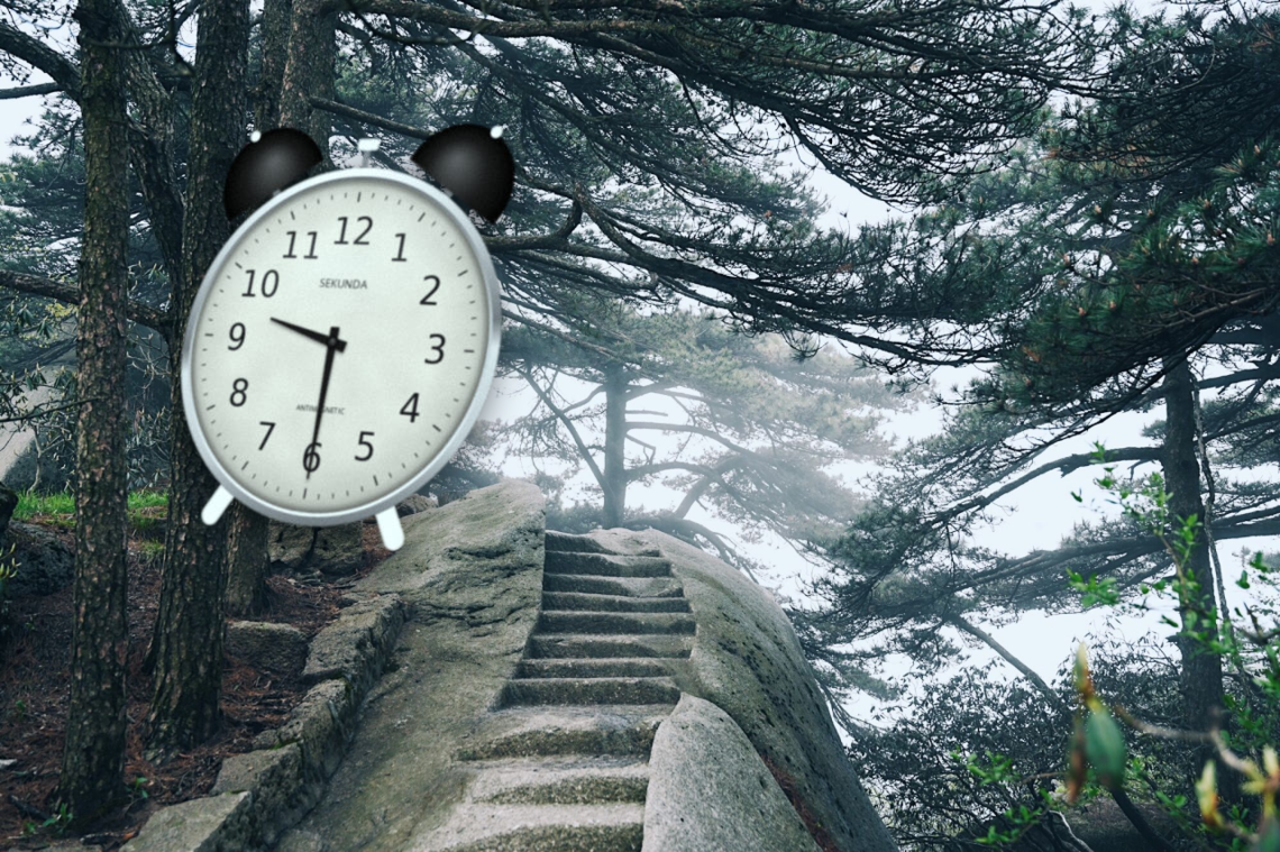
9.30
